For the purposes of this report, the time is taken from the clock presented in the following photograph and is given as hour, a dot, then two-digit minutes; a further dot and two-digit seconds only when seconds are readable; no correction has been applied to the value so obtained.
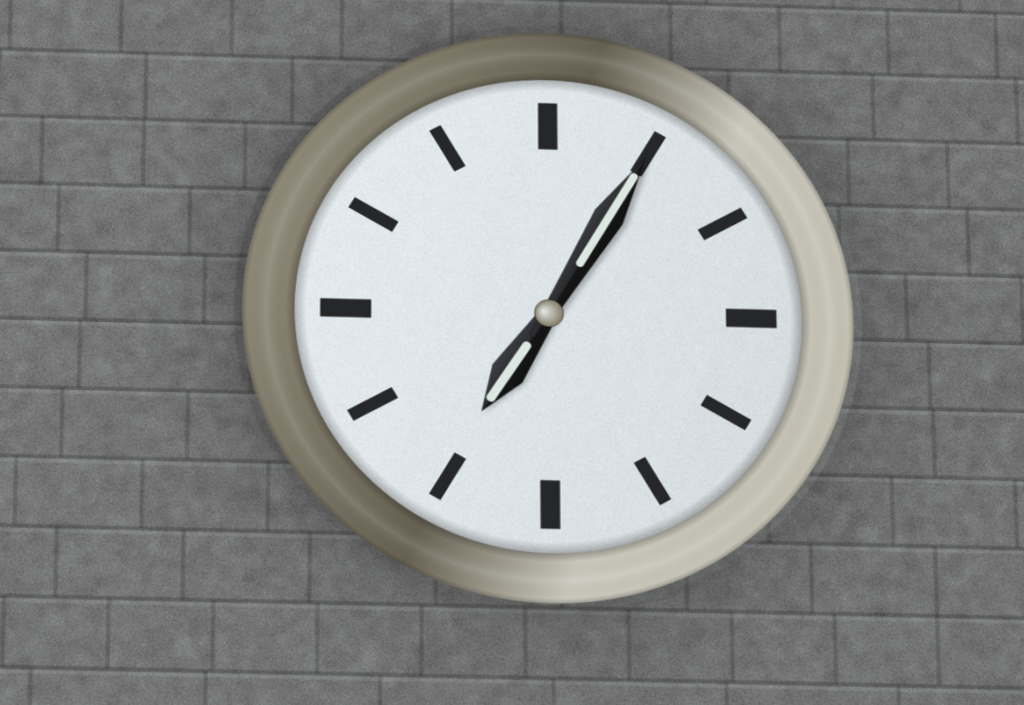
7.05
